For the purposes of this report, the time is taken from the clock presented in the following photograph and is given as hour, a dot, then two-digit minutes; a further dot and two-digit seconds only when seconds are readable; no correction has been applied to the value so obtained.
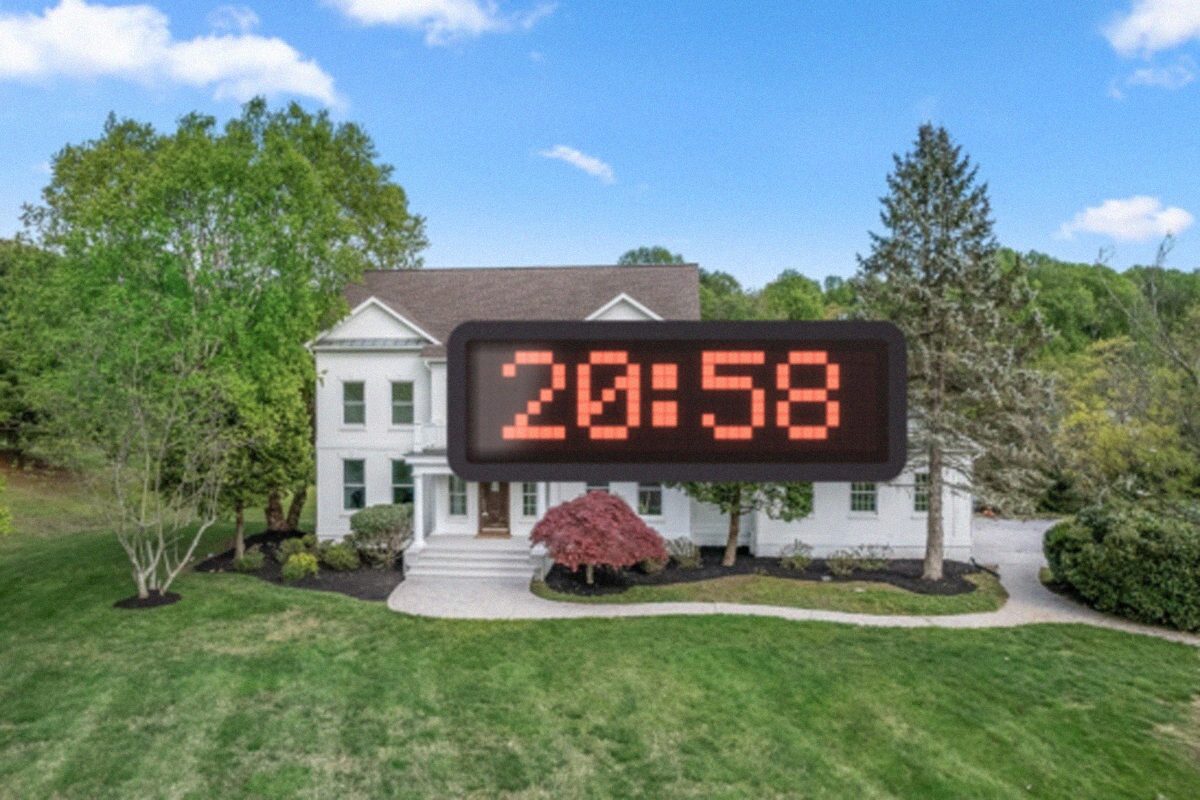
20.58
